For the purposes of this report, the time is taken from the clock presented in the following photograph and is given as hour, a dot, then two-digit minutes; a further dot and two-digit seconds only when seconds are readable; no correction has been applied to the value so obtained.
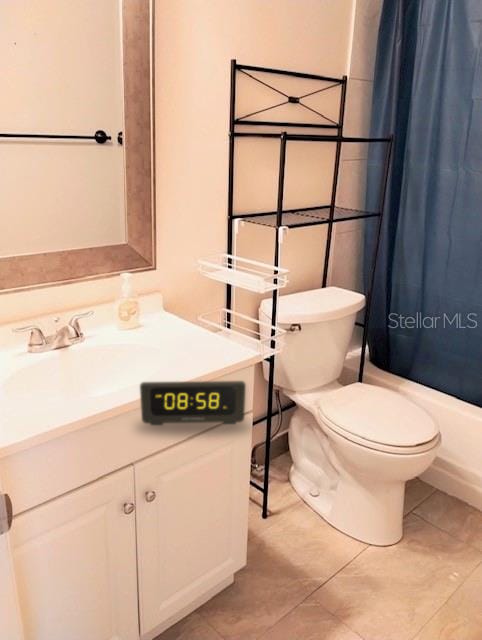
8.58
